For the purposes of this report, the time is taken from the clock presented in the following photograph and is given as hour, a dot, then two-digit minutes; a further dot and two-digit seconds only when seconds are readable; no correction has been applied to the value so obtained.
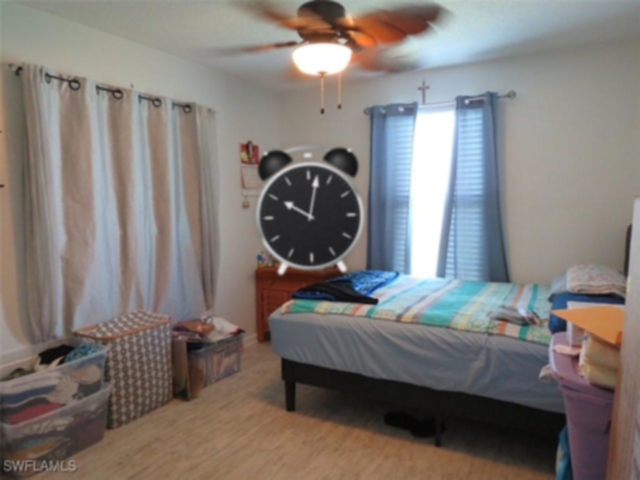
10.02
